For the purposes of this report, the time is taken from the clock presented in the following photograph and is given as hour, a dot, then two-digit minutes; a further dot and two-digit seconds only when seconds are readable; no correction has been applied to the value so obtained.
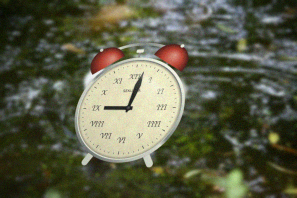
9.02
